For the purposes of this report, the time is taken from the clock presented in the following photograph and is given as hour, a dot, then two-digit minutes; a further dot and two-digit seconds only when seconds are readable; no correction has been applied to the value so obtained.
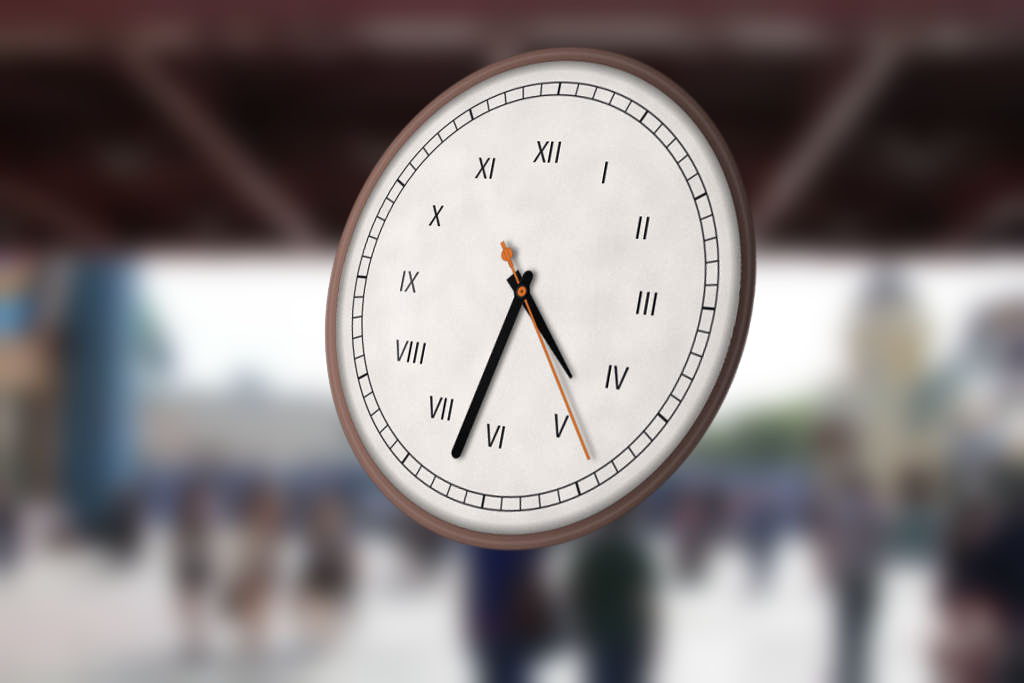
4.32.24
